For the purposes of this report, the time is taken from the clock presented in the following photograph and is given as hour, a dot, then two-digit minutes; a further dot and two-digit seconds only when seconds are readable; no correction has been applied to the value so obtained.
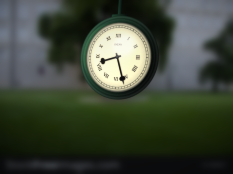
8.27
